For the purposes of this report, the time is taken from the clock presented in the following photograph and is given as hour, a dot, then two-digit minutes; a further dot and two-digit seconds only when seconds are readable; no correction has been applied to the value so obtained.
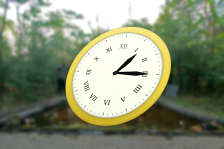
1.15
